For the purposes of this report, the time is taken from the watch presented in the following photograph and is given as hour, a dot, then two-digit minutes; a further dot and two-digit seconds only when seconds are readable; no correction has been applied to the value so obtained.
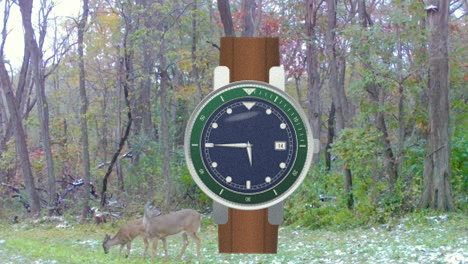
5.45
